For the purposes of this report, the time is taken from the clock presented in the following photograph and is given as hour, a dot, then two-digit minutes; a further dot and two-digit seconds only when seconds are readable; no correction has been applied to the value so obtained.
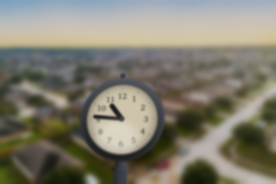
10.46
